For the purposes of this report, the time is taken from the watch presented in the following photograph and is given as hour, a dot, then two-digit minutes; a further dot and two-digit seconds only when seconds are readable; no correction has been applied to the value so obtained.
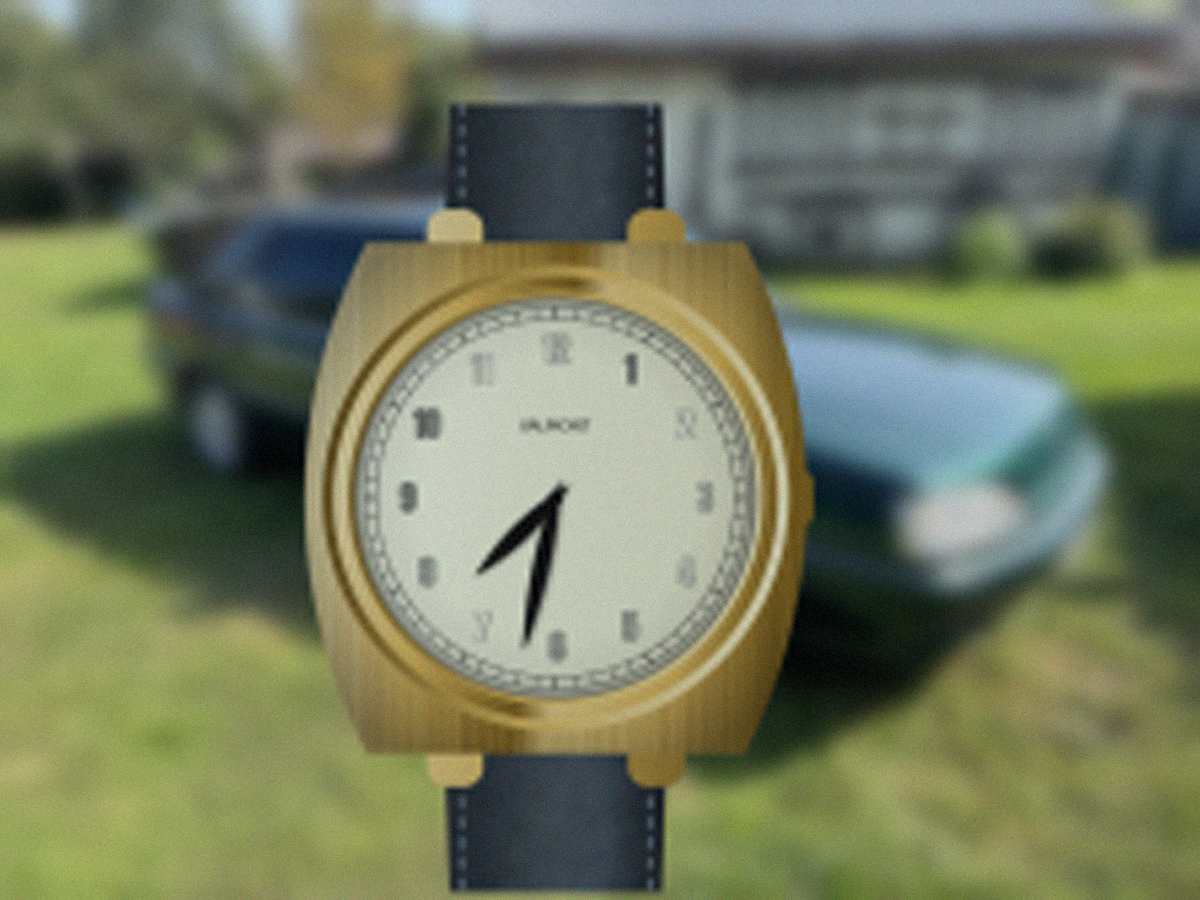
7.32
